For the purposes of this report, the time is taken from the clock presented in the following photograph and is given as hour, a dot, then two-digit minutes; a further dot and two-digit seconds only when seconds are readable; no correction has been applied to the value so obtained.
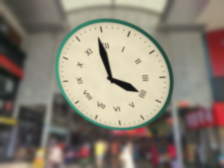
3.59
